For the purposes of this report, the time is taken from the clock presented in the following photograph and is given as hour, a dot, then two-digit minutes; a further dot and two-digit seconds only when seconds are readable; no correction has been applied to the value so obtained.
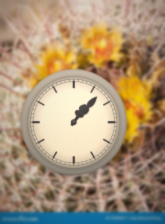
1.07
